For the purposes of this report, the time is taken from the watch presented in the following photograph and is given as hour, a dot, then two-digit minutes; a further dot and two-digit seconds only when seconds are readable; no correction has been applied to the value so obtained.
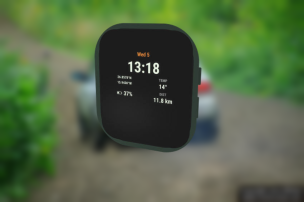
13.18
